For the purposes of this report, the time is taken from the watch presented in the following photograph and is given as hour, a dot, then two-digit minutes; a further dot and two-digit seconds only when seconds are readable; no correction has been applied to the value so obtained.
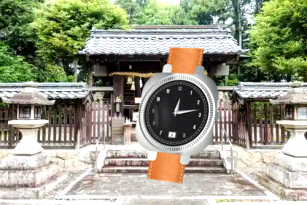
12.13
